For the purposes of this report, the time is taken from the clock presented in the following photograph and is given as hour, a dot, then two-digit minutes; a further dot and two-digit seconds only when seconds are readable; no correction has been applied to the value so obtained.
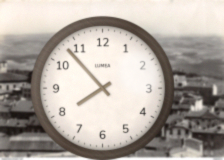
7.53
